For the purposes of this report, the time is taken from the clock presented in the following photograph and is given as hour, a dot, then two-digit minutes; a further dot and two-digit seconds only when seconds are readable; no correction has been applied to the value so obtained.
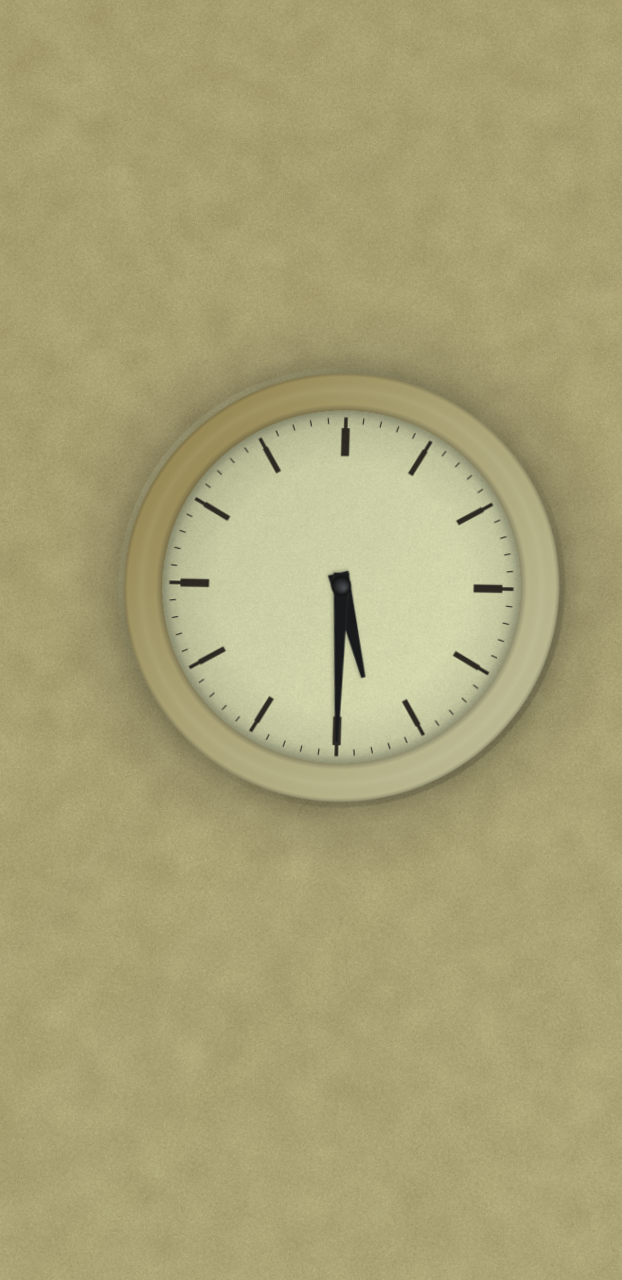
5.30
